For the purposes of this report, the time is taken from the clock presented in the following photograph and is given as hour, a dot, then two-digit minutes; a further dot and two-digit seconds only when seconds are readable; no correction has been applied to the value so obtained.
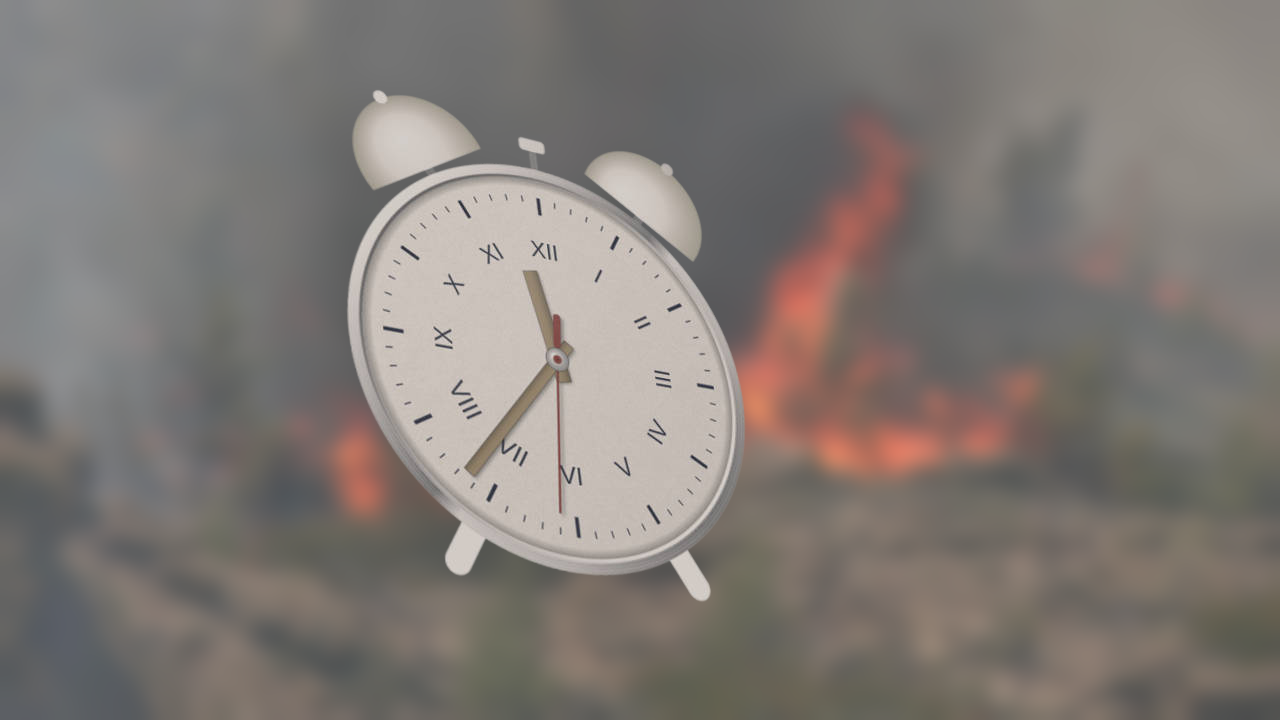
11.36.31
